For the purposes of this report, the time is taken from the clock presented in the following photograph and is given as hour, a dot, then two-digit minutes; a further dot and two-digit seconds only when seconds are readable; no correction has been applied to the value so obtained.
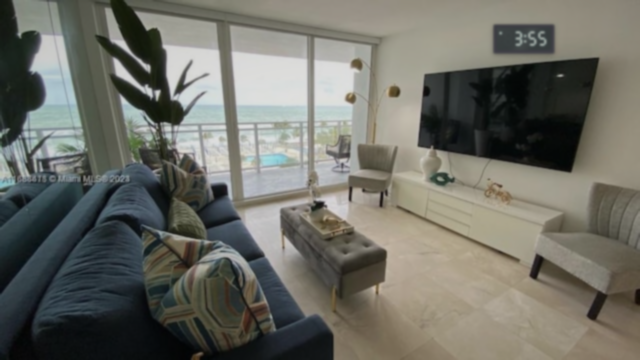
3.55
